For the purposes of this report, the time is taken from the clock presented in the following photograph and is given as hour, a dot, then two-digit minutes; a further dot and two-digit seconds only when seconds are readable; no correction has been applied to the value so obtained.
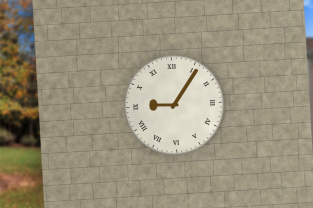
9.06
